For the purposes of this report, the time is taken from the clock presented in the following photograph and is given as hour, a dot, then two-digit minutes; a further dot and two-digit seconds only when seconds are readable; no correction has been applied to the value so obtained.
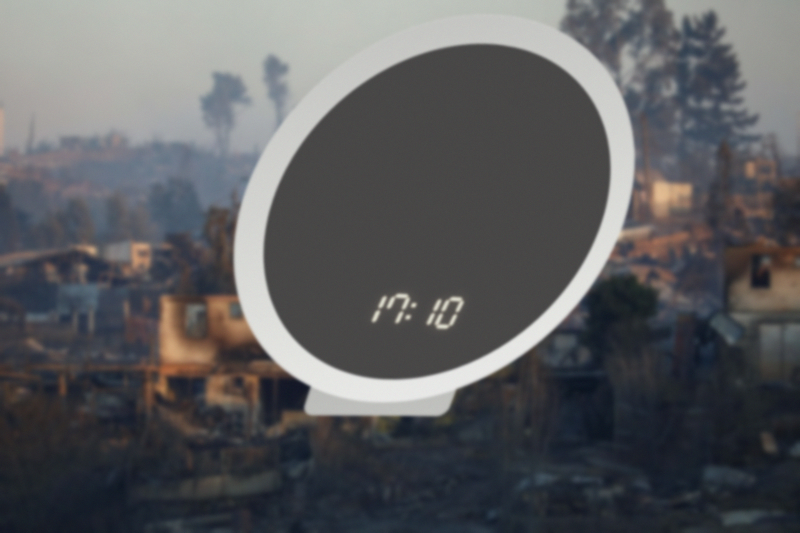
17.10
